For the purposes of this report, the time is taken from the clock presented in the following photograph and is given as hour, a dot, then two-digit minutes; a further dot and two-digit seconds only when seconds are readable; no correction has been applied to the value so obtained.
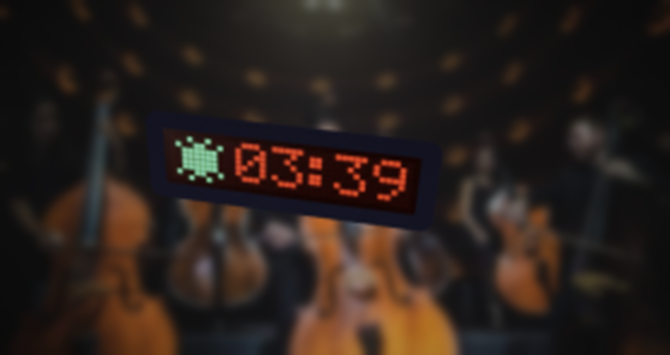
3.39
